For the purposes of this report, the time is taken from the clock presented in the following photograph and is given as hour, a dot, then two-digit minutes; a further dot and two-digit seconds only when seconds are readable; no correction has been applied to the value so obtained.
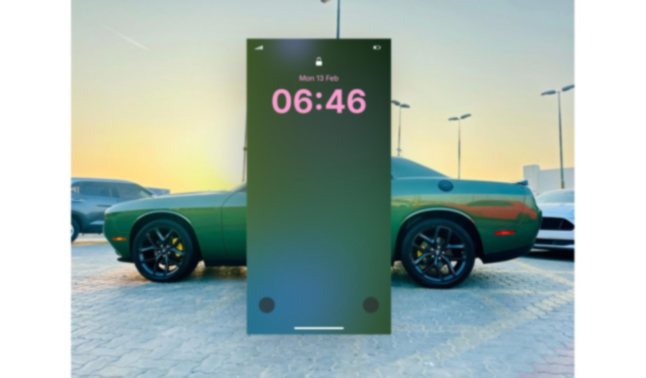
6.46
